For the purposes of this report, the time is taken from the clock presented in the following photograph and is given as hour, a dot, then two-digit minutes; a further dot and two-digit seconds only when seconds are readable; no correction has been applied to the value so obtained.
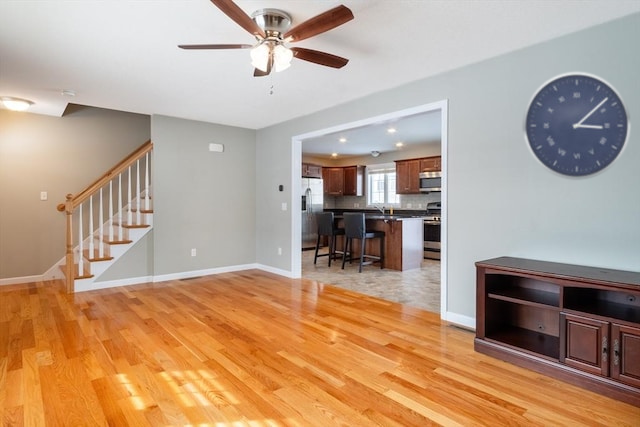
3.08
